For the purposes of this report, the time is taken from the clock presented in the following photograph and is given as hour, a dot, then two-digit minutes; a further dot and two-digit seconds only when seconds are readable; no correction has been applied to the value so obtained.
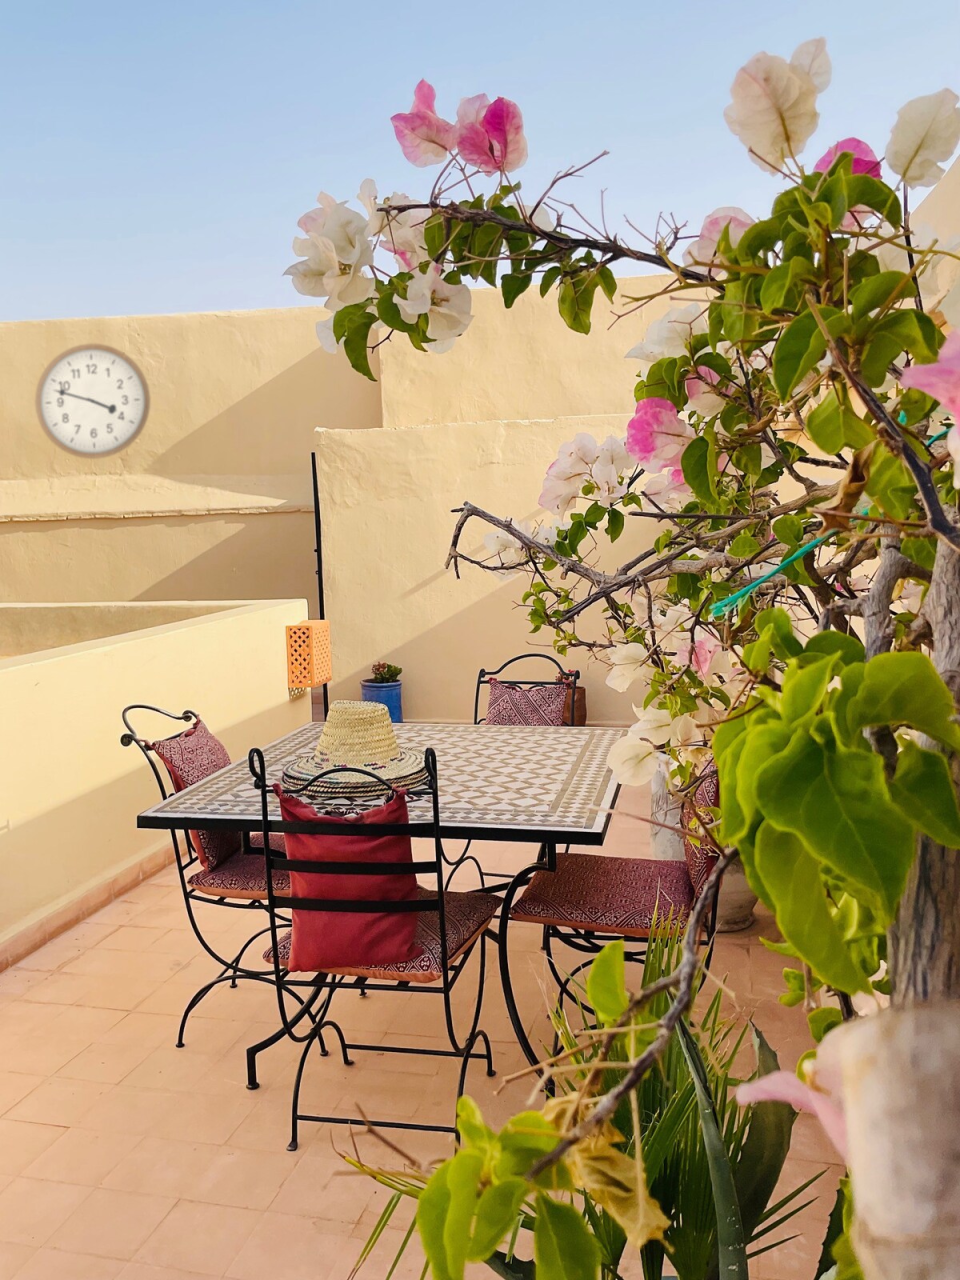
3.48
